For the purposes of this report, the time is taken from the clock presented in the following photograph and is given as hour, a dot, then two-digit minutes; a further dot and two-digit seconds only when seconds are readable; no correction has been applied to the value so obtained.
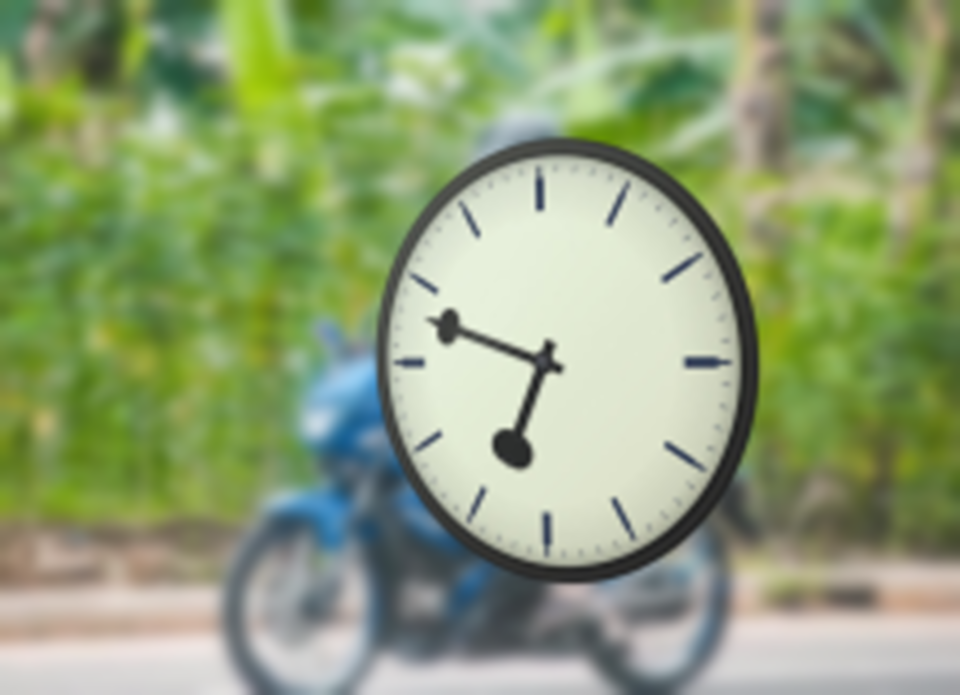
6.48
